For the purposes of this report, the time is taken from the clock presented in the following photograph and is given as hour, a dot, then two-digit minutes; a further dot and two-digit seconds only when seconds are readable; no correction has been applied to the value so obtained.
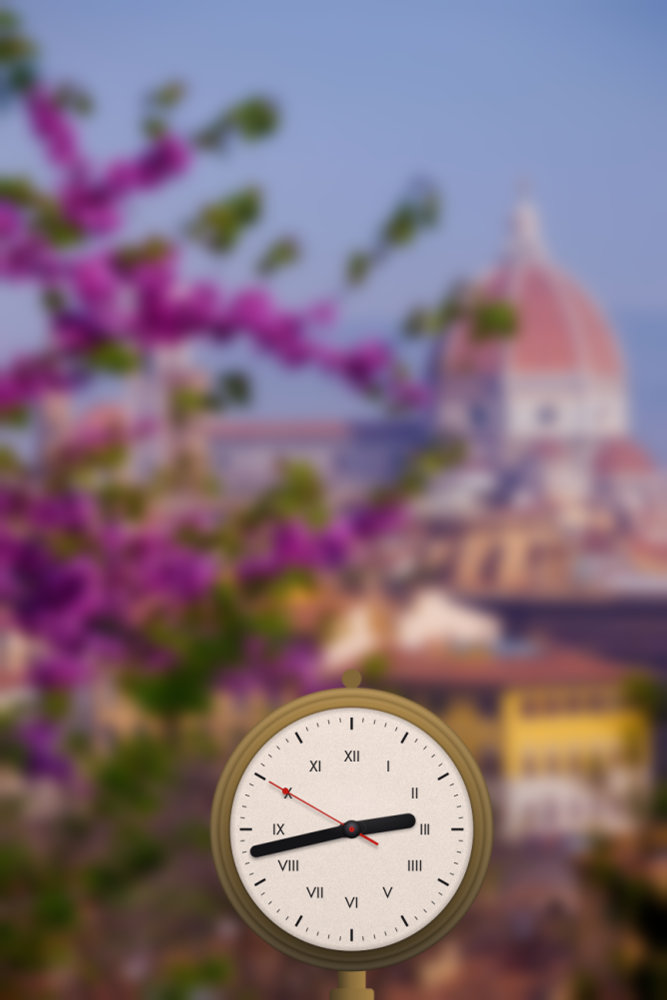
2.42.50
